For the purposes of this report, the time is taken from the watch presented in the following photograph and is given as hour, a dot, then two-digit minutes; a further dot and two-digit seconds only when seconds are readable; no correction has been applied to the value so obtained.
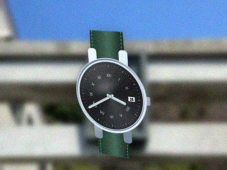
3.40
